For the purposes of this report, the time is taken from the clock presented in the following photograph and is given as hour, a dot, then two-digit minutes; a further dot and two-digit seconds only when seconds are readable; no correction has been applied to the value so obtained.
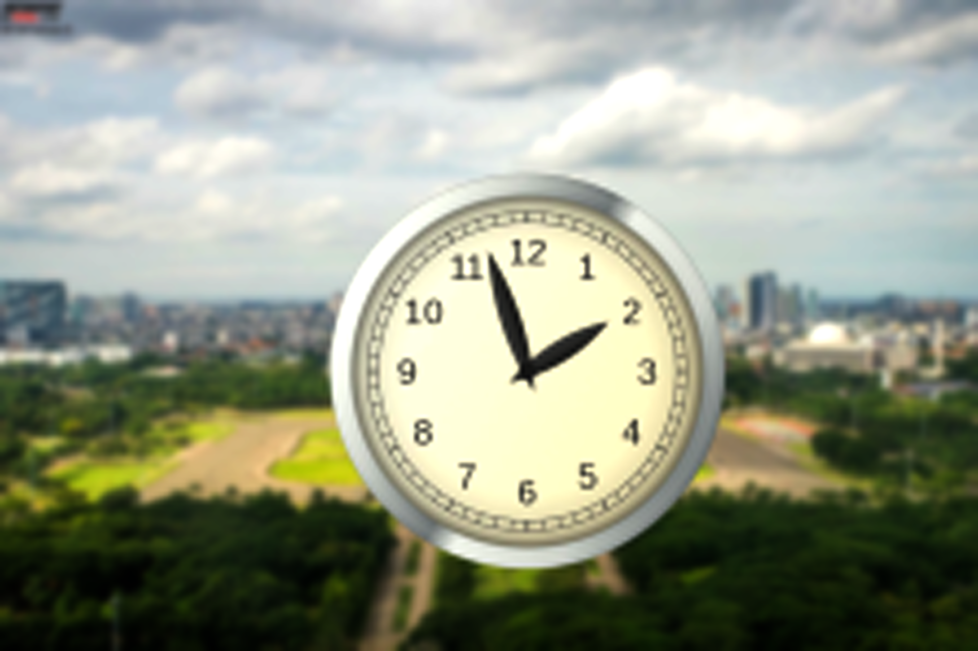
1.57
